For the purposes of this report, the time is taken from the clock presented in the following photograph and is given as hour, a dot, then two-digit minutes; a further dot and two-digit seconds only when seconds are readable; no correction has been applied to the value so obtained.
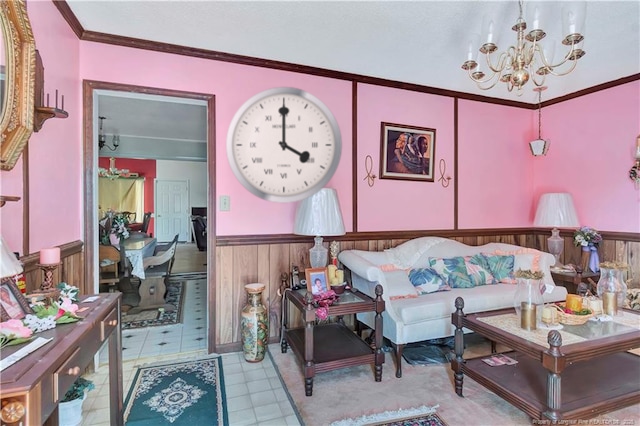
4.00
